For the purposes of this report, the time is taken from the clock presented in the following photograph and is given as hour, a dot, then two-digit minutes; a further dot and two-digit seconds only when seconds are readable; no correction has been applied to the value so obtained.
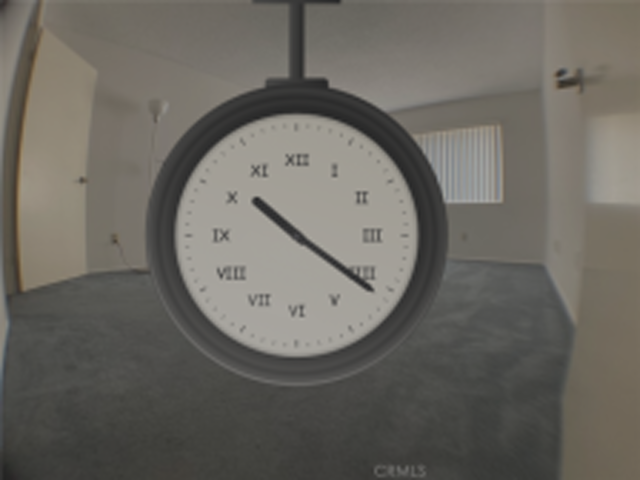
10.21
